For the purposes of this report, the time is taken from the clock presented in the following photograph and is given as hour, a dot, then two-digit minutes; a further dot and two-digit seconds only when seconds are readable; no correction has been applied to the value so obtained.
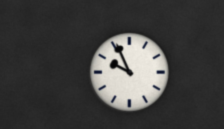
9.56
